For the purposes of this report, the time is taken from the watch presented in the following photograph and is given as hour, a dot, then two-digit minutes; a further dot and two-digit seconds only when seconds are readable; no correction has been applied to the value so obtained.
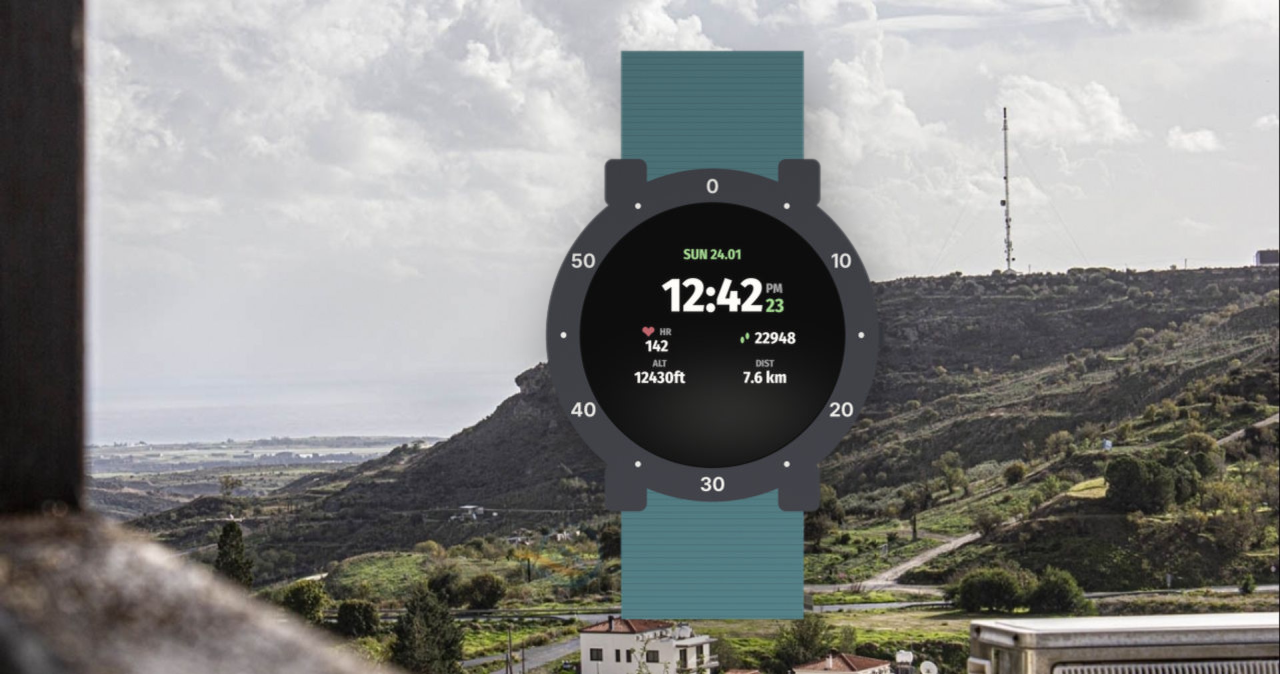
12.42.23
